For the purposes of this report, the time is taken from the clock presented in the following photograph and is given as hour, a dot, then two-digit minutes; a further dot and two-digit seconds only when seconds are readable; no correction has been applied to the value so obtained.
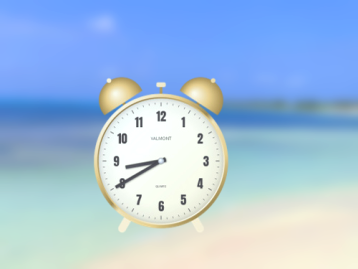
8.40
